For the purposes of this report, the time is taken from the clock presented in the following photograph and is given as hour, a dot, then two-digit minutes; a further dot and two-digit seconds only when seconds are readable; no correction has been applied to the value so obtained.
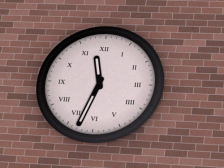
11.33
